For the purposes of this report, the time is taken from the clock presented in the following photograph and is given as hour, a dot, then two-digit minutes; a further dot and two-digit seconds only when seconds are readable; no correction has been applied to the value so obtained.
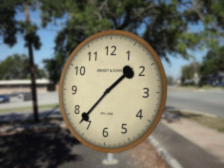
1.37
